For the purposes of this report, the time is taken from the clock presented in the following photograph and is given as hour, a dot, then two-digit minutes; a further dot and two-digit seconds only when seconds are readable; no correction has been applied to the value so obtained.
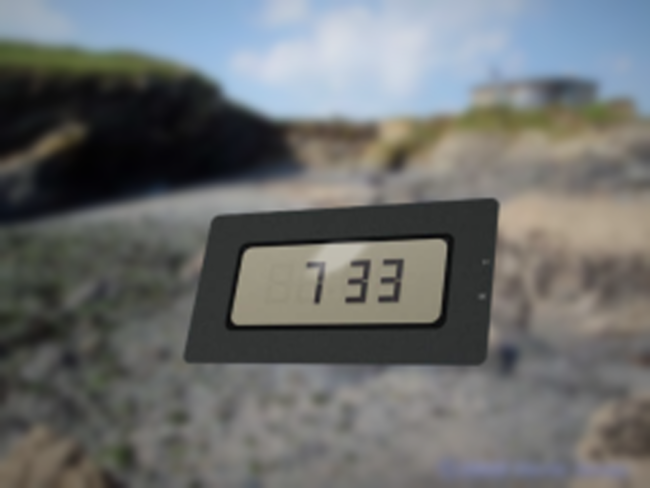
7.33
